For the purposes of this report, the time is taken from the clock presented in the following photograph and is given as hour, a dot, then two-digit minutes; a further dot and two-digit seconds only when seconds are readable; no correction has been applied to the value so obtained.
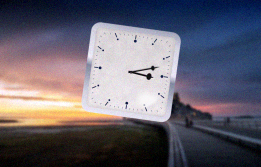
3.12
